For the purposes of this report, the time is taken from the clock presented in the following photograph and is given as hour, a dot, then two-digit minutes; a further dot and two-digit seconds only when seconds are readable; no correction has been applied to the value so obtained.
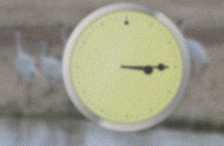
3.15
